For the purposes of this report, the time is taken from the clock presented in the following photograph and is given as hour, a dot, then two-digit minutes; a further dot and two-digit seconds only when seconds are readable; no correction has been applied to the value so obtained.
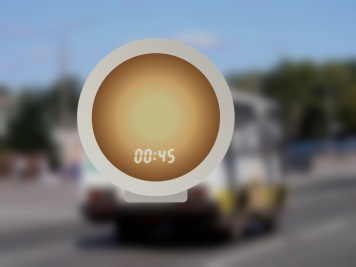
0.45
